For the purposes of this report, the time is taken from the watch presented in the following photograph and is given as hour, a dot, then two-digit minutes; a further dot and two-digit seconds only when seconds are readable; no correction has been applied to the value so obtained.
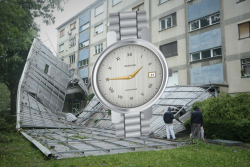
1.45
